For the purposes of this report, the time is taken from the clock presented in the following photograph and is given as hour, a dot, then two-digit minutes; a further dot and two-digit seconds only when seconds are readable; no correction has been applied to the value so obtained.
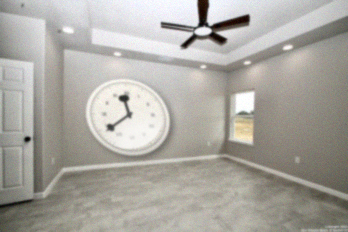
11.39
